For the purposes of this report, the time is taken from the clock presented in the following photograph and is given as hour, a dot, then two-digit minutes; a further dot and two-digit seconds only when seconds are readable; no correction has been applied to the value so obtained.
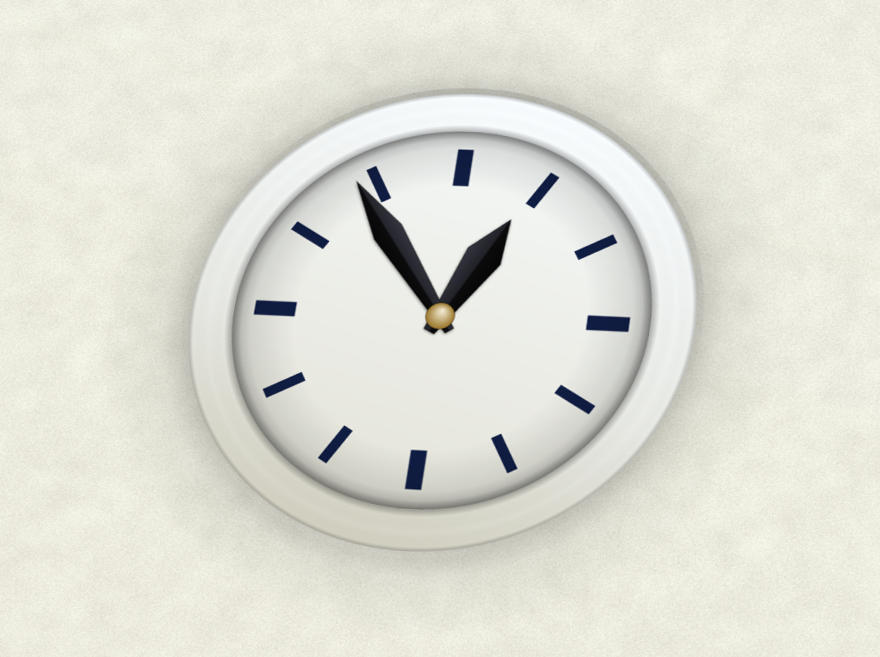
12.54
